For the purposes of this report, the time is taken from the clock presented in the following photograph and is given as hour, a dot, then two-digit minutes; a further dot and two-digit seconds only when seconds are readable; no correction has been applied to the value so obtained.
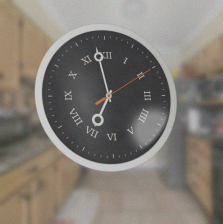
6.58.10
